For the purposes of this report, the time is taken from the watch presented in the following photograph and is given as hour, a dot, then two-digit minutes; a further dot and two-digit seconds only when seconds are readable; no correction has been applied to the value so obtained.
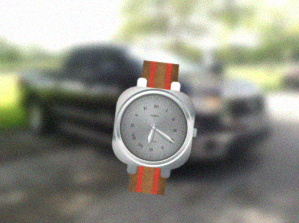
6.20
